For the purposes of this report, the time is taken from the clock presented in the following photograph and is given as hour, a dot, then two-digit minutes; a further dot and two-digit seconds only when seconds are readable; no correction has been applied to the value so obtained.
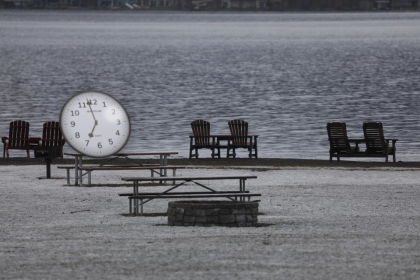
6.58
